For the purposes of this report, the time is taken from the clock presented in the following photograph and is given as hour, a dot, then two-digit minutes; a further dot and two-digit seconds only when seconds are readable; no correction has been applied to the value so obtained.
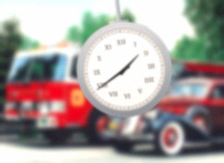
1.40
